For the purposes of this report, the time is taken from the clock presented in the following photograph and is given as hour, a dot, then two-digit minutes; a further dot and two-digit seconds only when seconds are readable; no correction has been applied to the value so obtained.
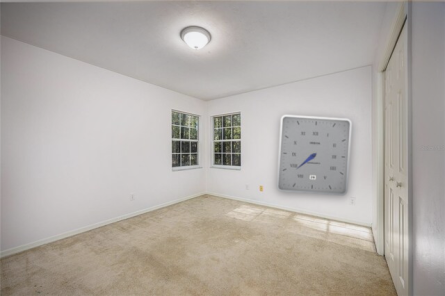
7.38
